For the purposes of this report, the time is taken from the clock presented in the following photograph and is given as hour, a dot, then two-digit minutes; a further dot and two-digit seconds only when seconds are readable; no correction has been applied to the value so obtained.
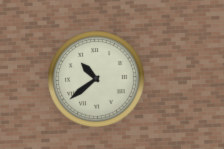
10.39
